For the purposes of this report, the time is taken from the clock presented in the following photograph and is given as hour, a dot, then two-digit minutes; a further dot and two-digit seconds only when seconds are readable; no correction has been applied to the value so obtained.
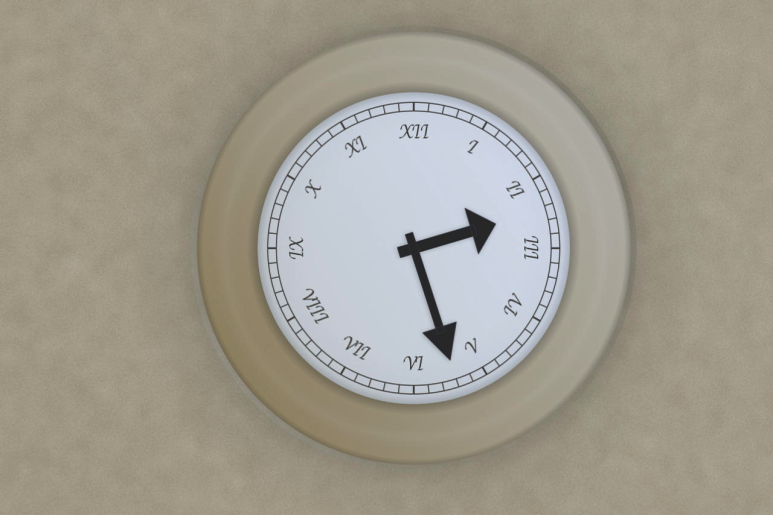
2.27
